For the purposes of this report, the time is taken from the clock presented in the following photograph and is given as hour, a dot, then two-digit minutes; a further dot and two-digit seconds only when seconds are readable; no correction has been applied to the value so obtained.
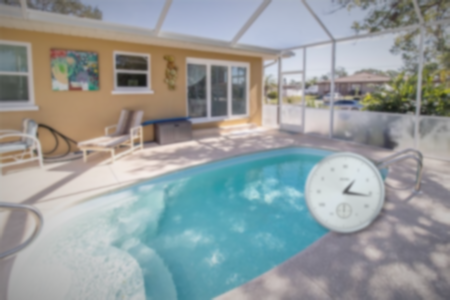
1.16
